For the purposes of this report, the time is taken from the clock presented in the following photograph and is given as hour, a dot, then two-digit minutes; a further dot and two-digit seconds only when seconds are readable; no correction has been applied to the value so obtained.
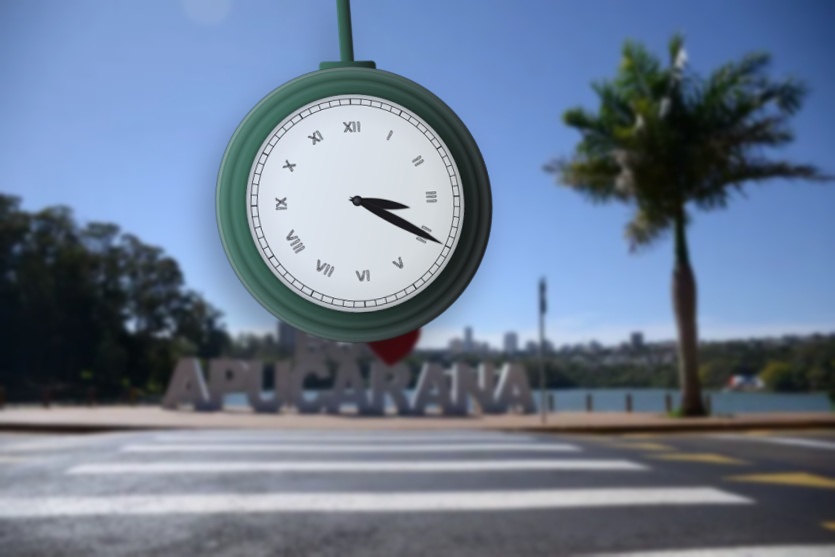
3.20
